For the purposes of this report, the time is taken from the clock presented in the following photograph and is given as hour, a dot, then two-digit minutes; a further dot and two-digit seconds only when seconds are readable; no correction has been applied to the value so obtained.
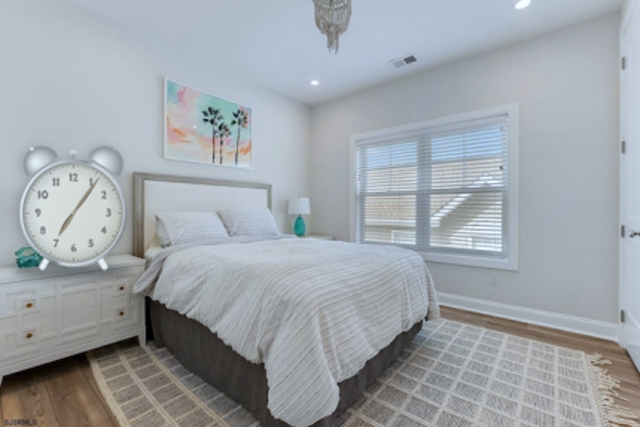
7.06
